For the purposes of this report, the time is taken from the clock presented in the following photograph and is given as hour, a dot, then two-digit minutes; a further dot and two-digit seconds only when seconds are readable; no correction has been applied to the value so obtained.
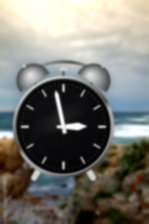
2.58
